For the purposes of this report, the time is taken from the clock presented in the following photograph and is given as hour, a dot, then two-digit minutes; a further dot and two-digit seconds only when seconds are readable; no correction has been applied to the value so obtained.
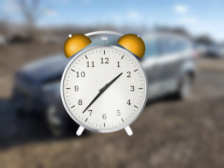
1.37
